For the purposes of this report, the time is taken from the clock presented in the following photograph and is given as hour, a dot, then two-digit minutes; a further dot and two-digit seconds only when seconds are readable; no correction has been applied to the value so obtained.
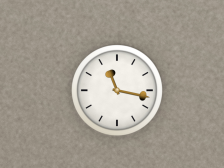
11.17
